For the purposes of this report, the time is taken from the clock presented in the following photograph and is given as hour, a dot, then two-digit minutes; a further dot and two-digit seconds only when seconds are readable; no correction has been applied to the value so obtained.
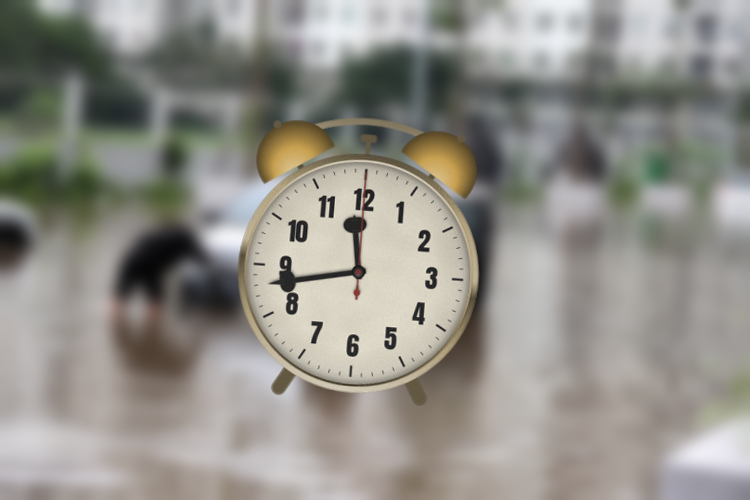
11.43.00
